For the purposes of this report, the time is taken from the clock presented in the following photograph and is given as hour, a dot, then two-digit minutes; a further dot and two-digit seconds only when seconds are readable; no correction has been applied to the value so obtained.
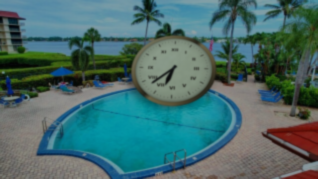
6.38
